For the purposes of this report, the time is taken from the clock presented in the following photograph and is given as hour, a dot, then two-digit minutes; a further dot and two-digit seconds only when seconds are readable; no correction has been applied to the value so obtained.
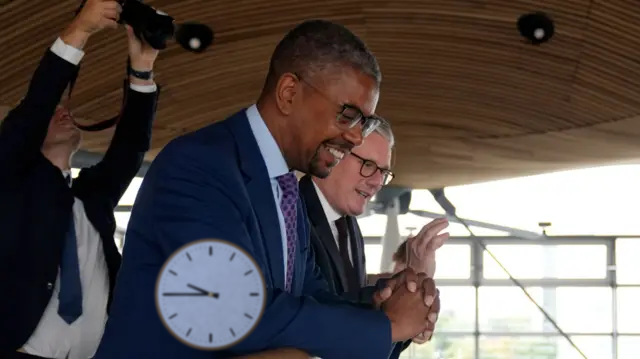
9.45
